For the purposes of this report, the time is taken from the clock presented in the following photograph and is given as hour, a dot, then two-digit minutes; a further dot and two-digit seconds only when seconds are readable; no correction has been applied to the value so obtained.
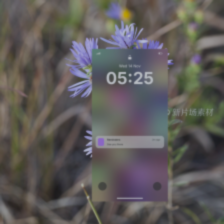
5.25
